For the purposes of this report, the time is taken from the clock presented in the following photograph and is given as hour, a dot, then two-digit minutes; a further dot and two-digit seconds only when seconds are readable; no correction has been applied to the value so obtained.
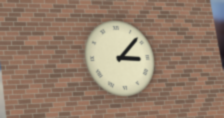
3.08
